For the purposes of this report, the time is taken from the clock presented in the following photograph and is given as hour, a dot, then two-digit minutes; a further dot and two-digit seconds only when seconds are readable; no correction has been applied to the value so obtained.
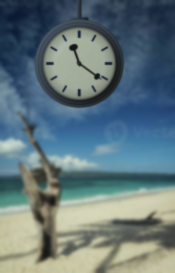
11.21
